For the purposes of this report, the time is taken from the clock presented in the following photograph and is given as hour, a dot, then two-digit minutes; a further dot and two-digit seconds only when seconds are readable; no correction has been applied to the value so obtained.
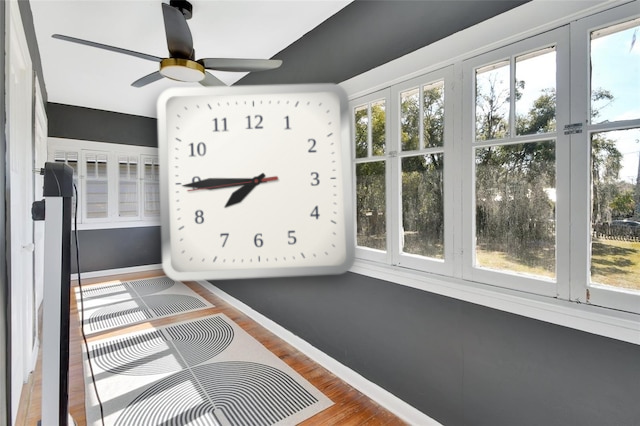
7.44.44
